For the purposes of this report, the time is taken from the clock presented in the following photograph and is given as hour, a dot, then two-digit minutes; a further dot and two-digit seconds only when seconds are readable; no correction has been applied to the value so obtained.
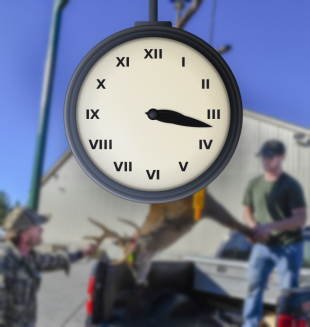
3.17
